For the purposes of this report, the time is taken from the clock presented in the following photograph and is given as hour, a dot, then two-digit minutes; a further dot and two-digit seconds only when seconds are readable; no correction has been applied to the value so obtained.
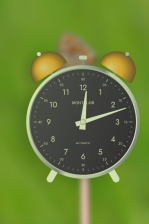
12.12
